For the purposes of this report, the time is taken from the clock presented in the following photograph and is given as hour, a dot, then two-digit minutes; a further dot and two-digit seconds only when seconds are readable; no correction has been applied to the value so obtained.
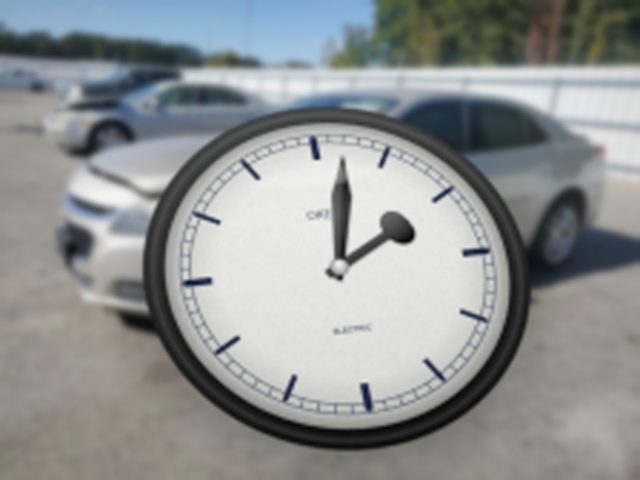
2.02
